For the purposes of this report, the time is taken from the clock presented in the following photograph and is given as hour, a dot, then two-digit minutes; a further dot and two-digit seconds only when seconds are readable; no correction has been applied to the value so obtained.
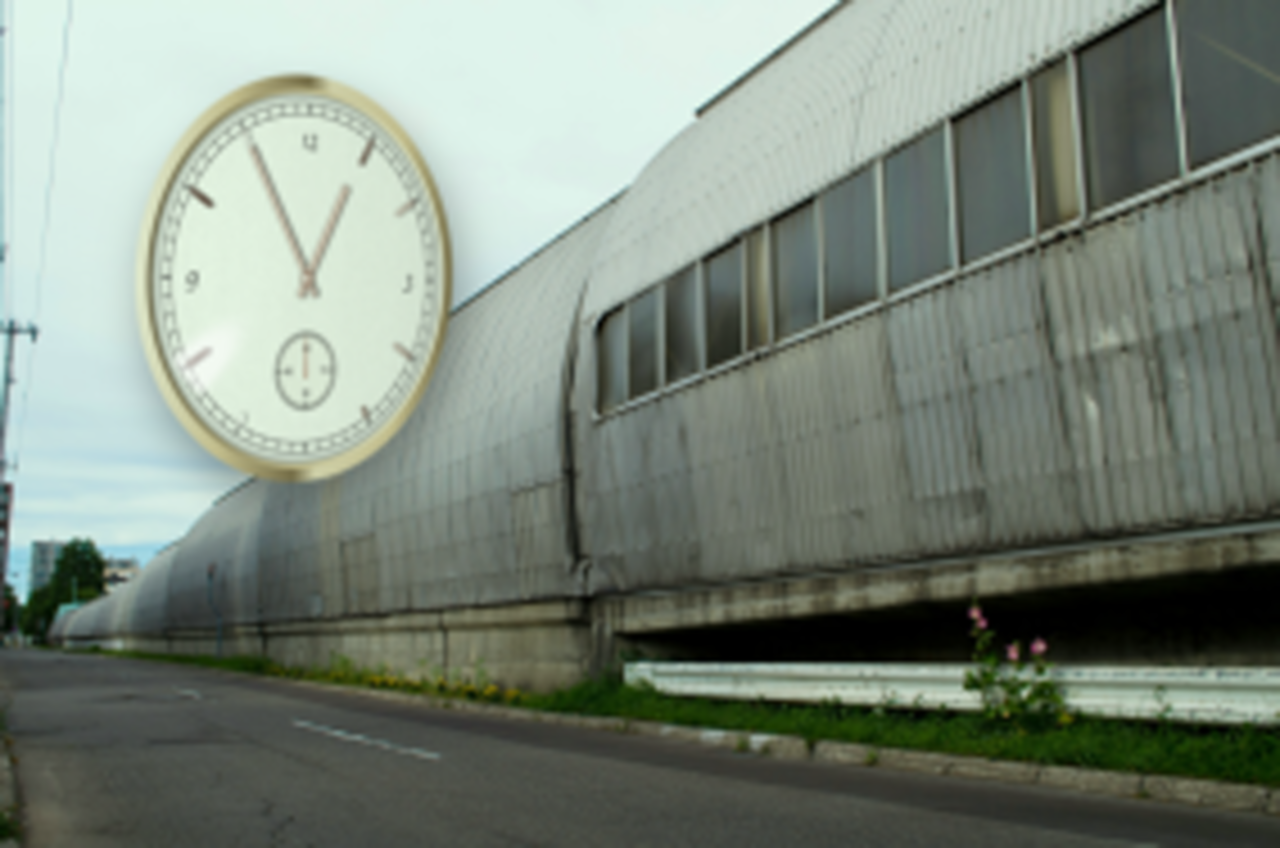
12.55
